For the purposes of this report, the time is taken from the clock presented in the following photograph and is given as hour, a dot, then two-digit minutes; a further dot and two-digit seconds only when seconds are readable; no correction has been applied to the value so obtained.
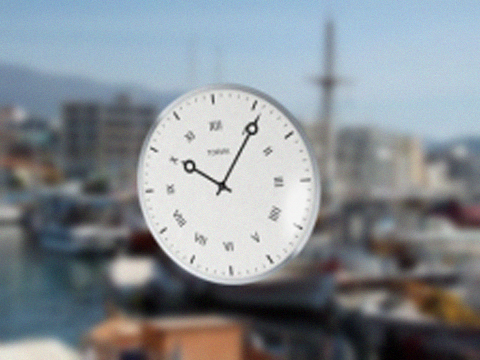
10.06
